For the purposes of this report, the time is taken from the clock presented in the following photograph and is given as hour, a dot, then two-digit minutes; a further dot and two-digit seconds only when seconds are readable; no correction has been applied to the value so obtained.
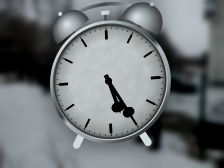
5.25
